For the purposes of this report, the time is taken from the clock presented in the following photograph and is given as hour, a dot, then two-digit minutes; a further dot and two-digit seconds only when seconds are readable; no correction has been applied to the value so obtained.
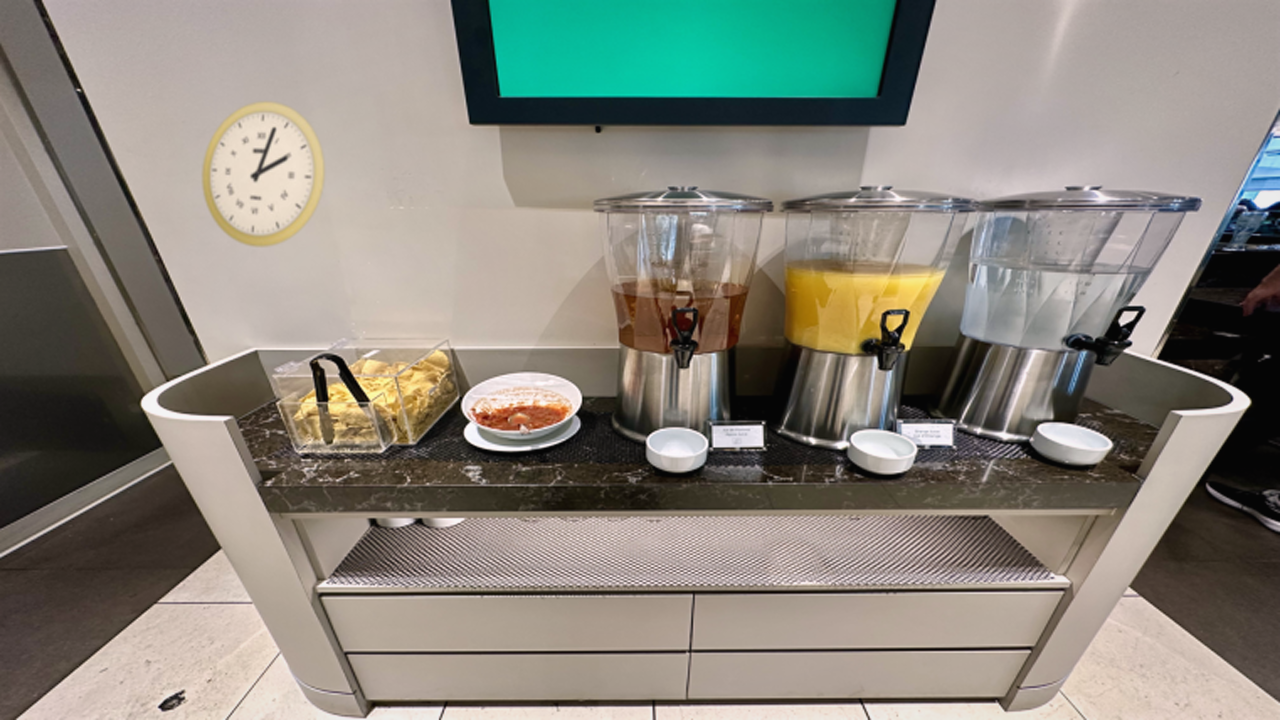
2.03
